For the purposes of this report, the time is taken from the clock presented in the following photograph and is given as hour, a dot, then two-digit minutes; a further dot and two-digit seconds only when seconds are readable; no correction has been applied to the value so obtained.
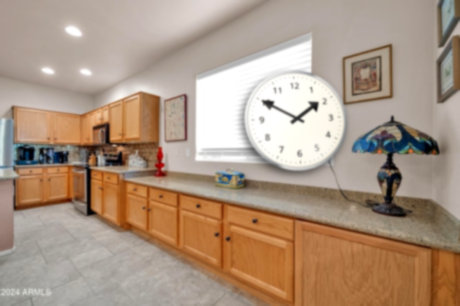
1.50
